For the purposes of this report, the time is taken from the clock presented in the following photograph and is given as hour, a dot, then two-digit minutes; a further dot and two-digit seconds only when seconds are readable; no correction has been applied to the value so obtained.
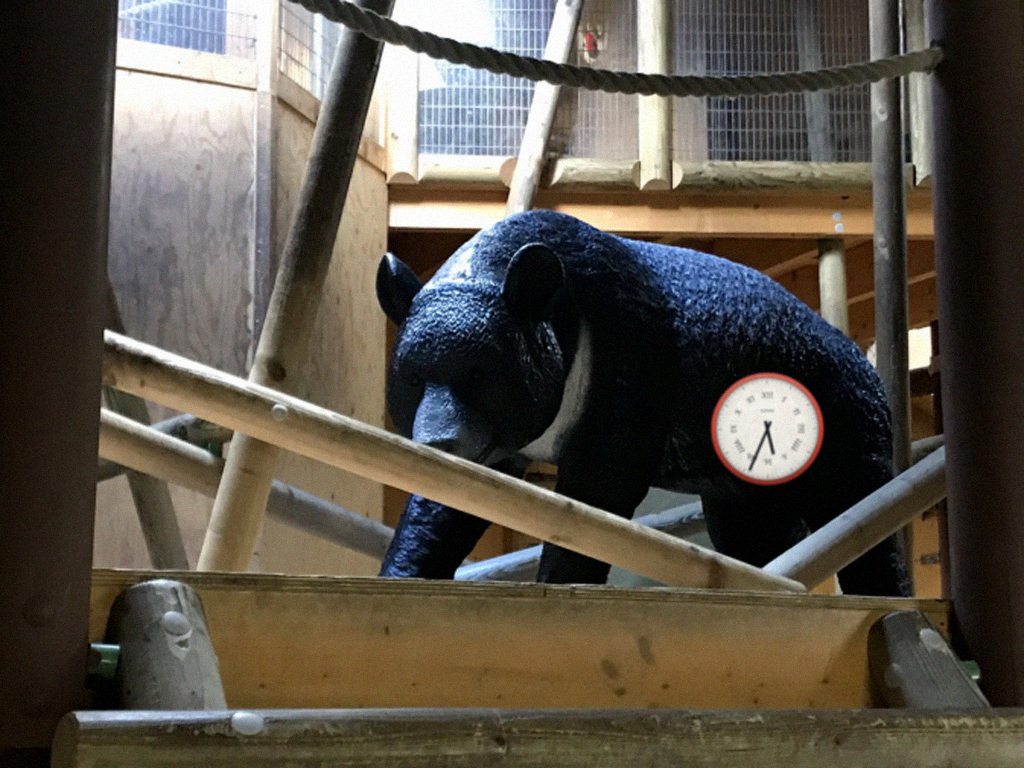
5.34
